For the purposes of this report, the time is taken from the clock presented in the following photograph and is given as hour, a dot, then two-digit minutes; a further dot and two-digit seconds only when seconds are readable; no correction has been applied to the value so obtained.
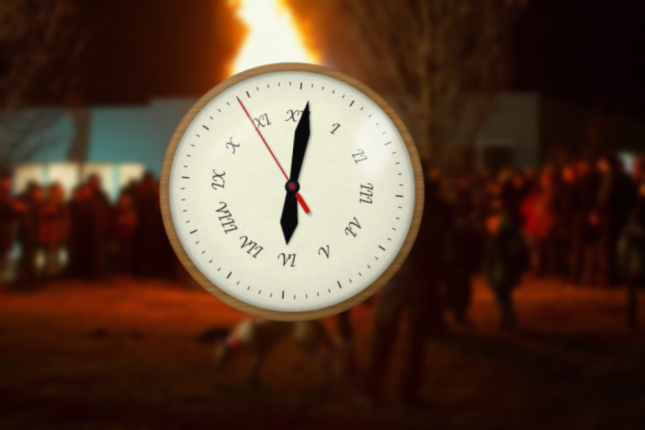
6.00.54
